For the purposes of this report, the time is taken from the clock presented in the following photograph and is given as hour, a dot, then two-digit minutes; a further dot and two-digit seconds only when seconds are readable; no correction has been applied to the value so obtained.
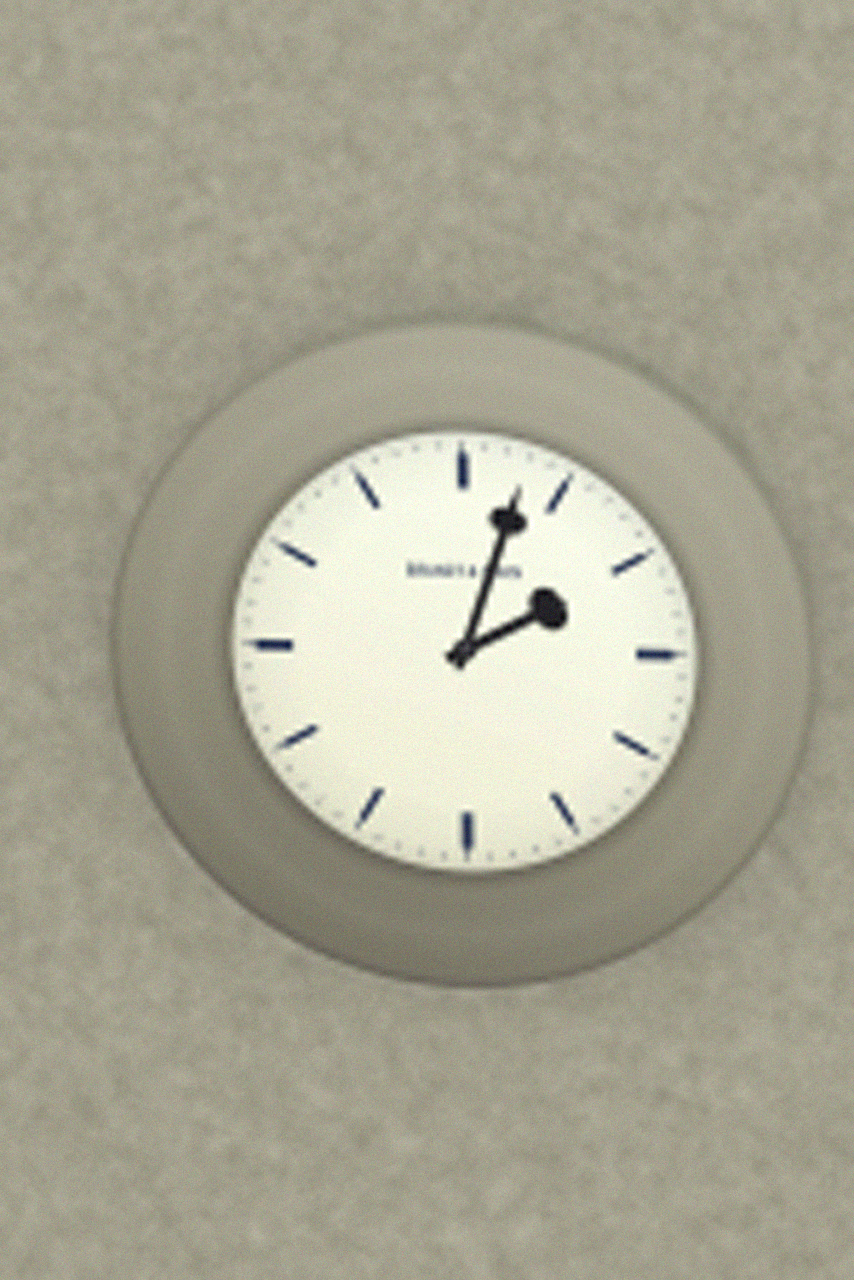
2.03
